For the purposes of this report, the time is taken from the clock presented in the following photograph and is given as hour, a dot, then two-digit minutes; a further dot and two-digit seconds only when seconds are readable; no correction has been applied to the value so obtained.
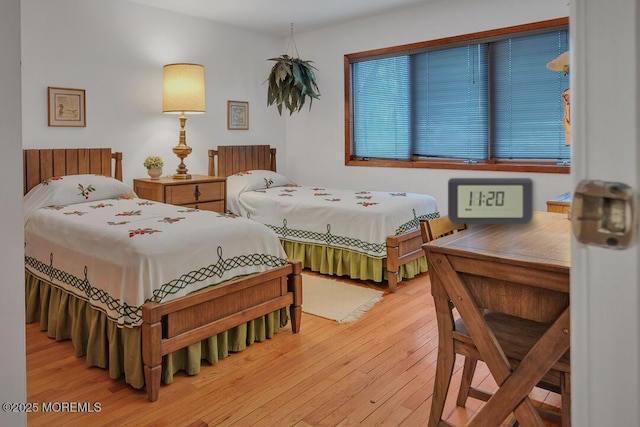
11.20
